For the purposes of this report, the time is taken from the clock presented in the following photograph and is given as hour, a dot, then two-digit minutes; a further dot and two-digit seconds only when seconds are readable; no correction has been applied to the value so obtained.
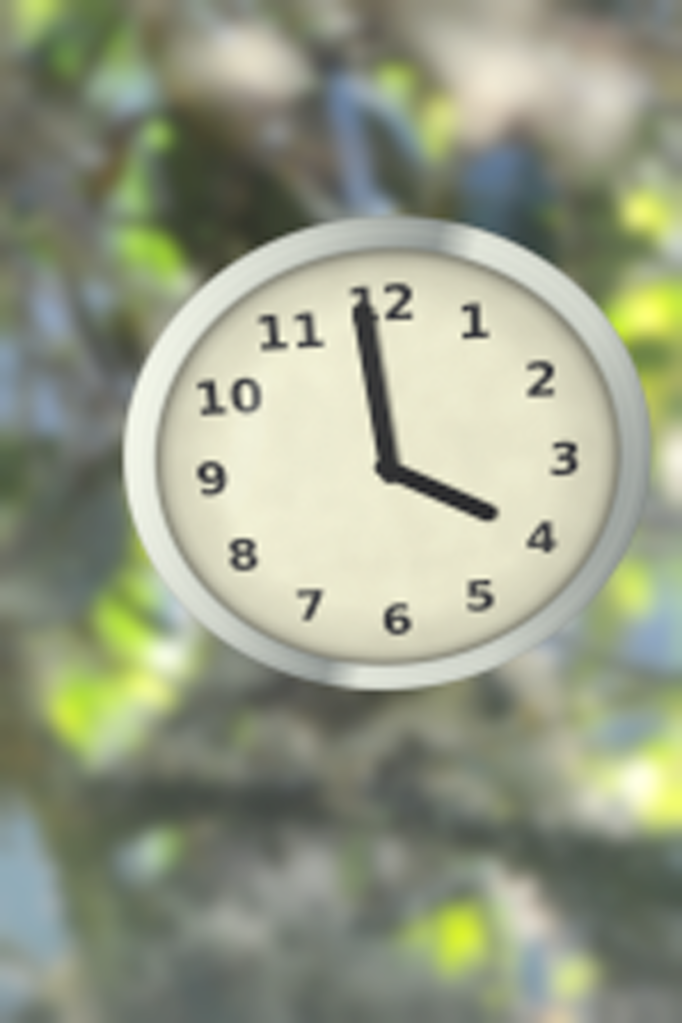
3.59
